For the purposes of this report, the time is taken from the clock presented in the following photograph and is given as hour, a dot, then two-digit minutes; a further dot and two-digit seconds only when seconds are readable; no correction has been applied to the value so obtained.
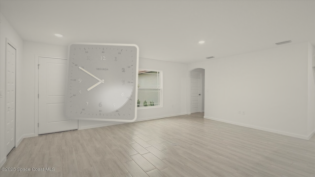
7.50
